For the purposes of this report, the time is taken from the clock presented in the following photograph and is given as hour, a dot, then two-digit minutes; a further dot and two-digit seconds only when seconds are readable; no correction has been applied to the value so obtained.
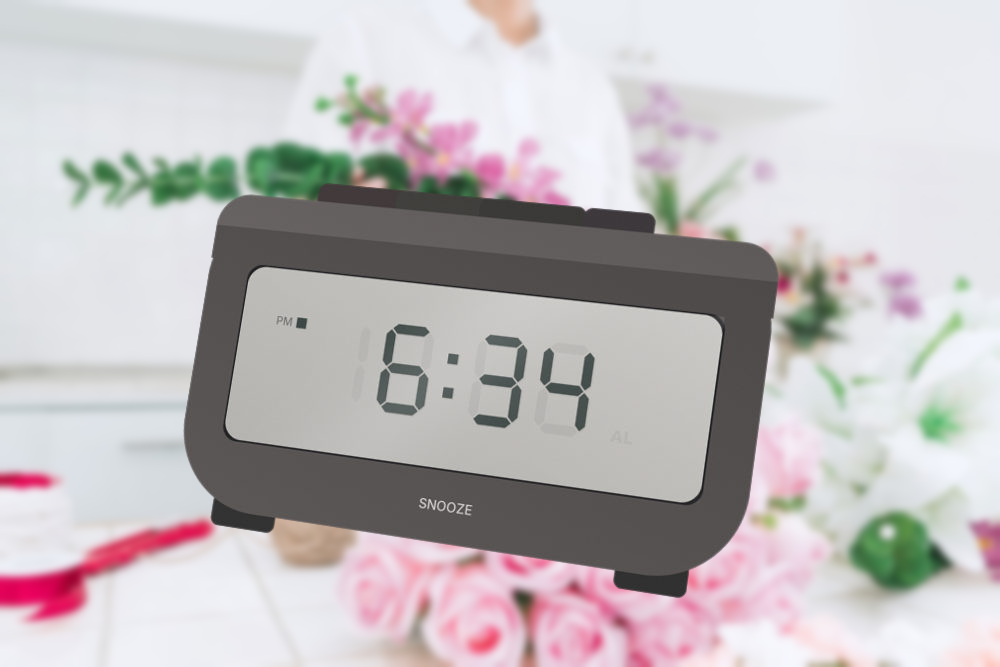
6.34
